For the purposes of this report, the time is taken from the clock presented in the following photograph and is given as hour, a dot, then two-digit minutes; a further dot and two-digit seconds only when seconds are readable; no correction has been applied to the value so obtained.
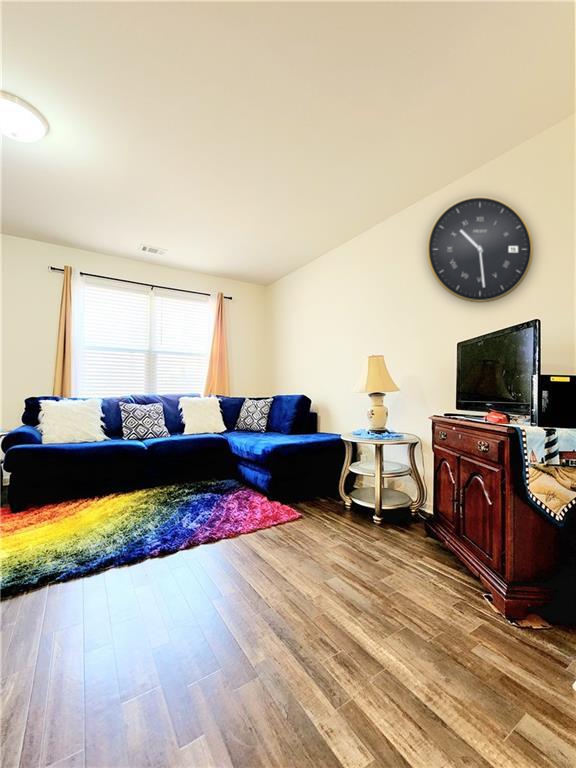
10.29
